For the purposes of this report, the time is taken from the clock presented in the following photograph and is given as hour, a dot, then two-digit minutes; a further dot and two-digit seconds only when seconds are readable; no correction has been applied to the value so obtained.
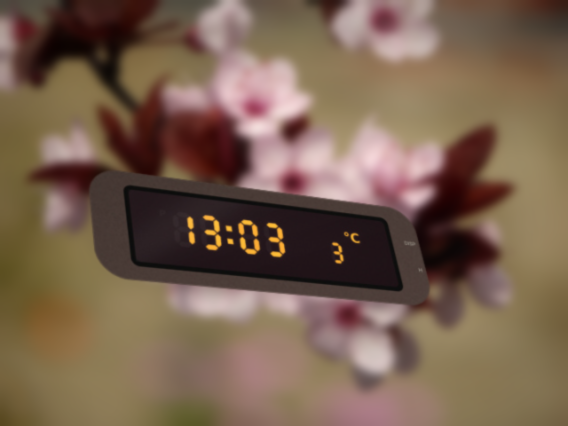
13.03
